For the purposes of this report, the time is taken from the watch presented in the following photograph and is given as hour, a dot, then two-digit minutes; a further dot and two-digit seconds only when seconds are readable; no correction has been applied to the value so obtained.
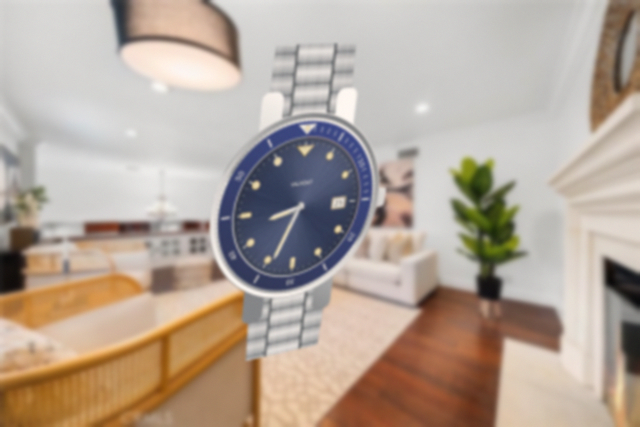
8.34
